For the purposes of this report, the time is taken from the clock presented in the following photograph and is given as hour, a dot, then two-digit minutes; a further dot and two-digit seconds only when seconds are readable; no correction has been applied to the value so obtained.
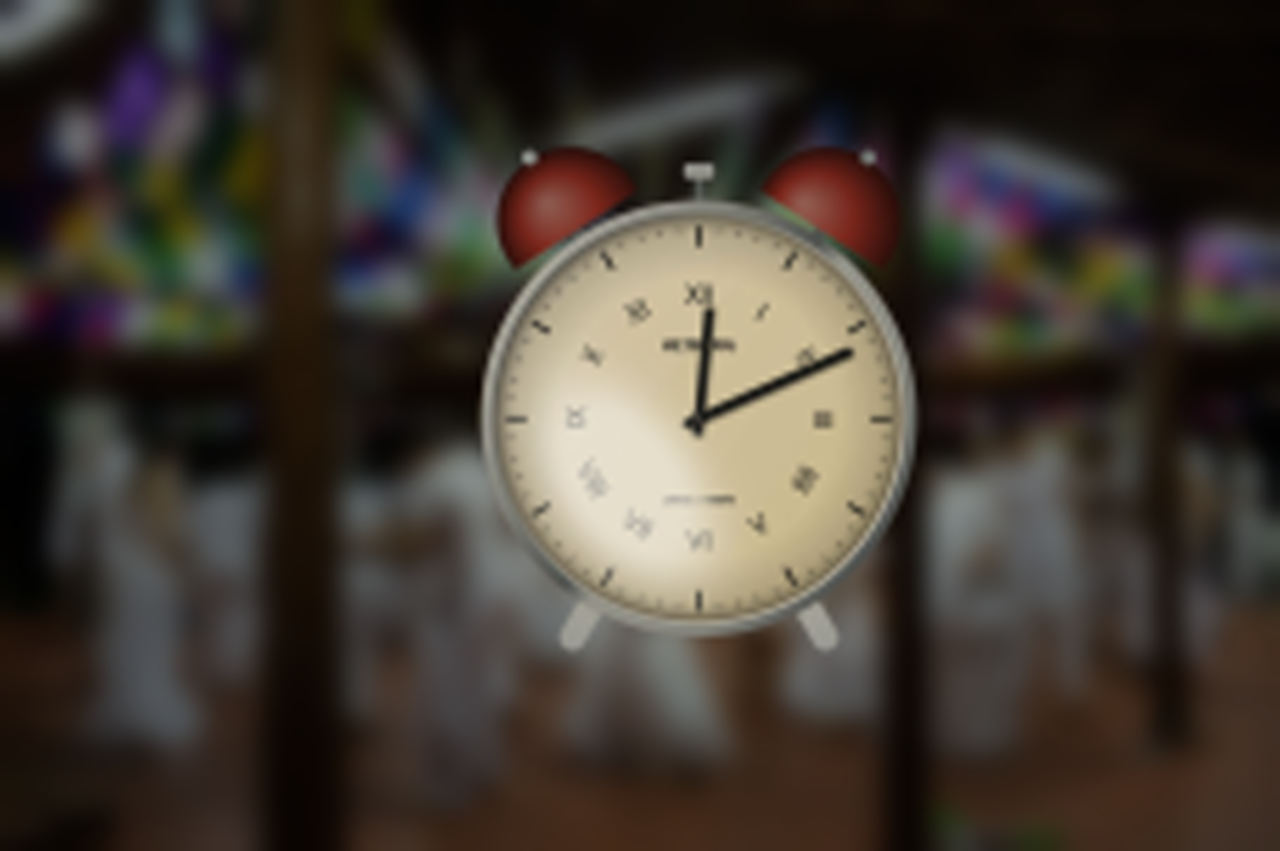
12.11
